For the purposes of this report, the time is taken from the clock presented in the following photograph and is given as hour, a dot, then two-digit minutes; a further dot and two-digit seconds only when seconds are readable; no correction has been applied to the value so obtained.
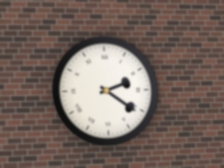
2.21
